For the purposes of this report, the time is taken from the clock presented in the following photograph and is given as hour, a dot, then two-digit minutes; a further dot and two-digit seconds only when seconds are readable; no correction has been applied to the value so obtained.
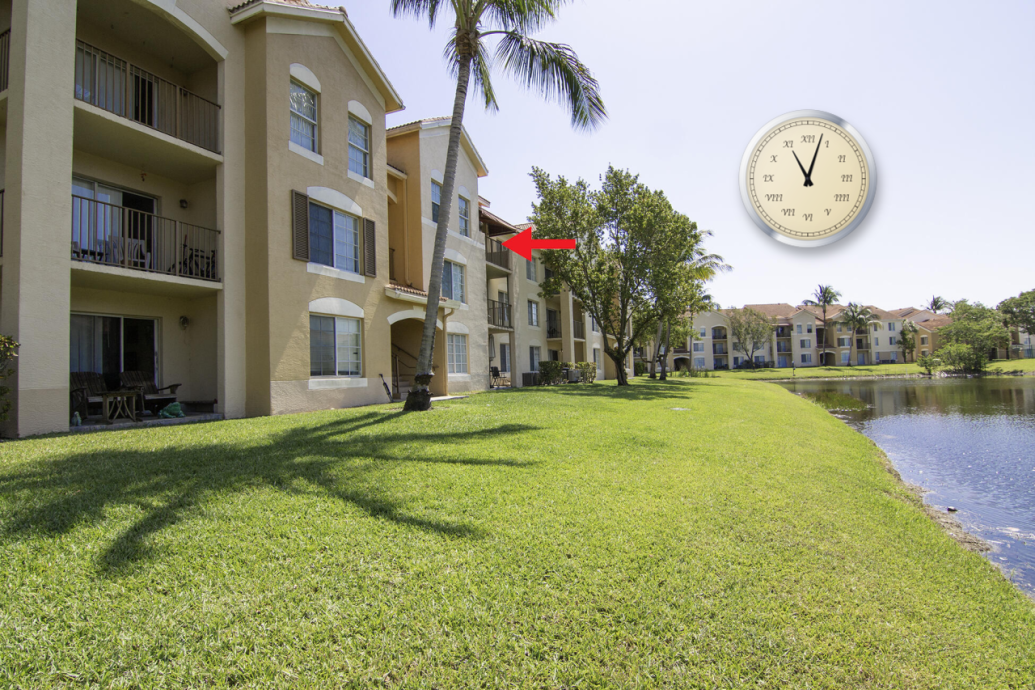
11.03
